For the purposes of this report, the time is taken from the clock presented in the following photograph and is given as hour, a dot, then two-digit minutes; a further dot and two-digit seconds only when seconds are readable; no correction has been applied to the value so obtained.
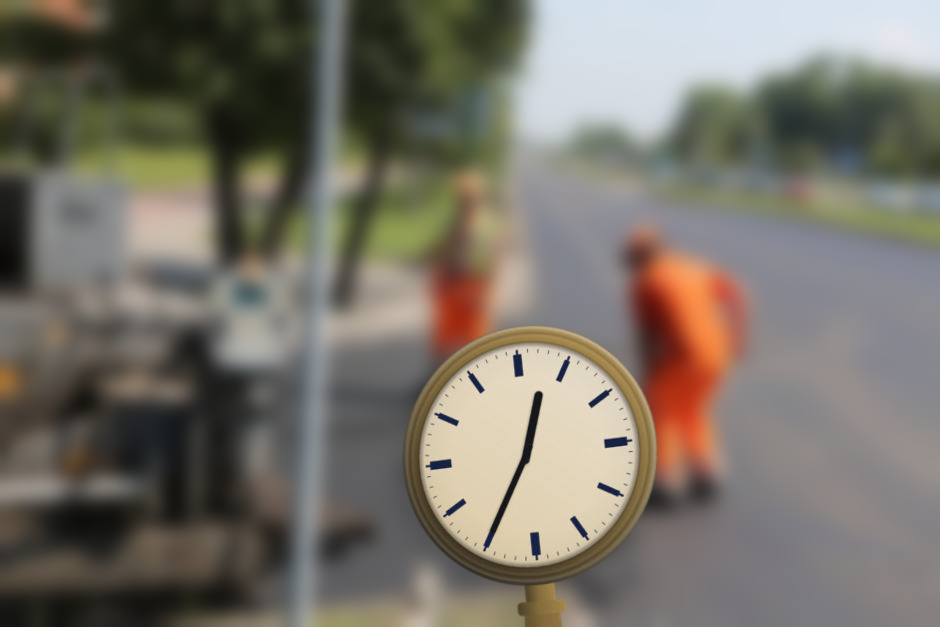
12.35
